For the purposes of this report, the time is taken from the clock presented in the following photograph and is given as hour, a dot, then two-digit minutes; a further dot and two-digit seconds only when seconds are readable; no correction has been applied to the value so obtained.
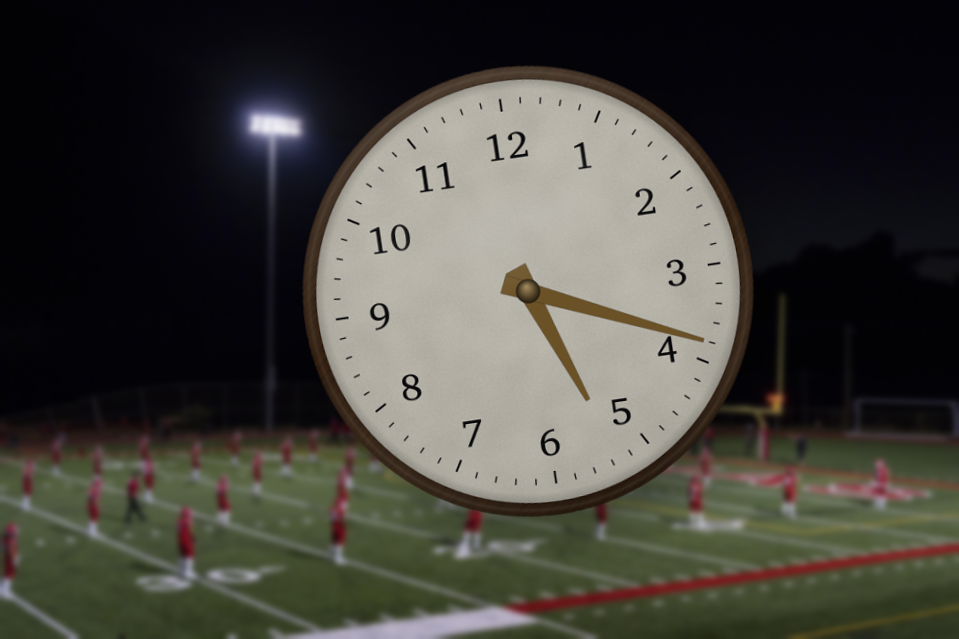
5.19
